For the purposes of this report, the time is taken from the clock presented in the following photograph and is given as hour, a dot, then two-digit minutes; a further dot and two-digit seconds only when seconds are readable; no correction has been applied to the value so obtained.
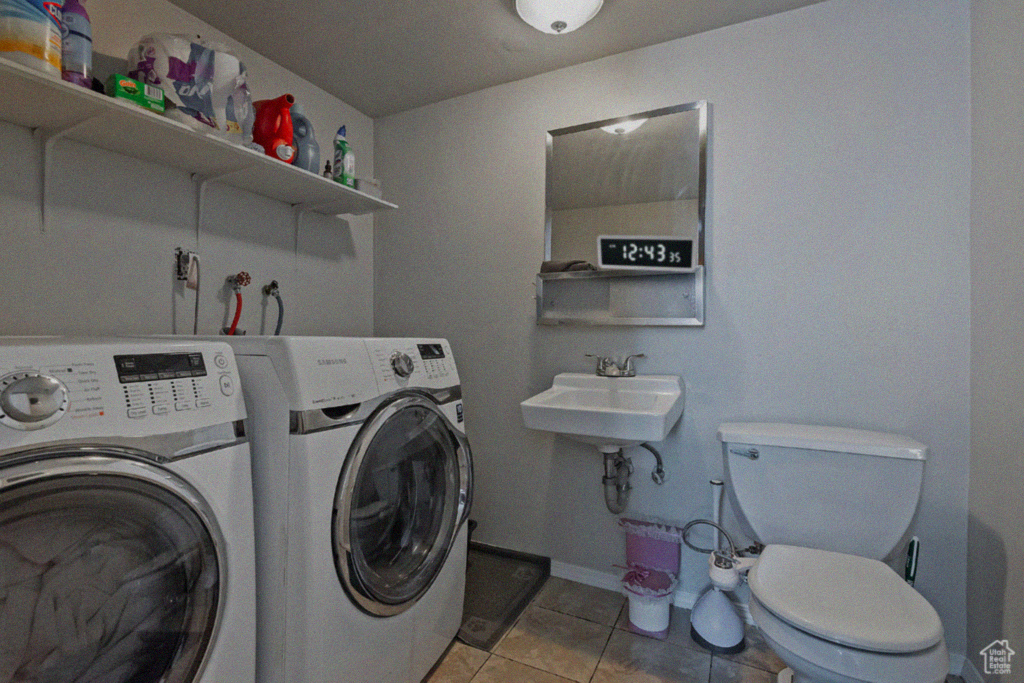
12.43
